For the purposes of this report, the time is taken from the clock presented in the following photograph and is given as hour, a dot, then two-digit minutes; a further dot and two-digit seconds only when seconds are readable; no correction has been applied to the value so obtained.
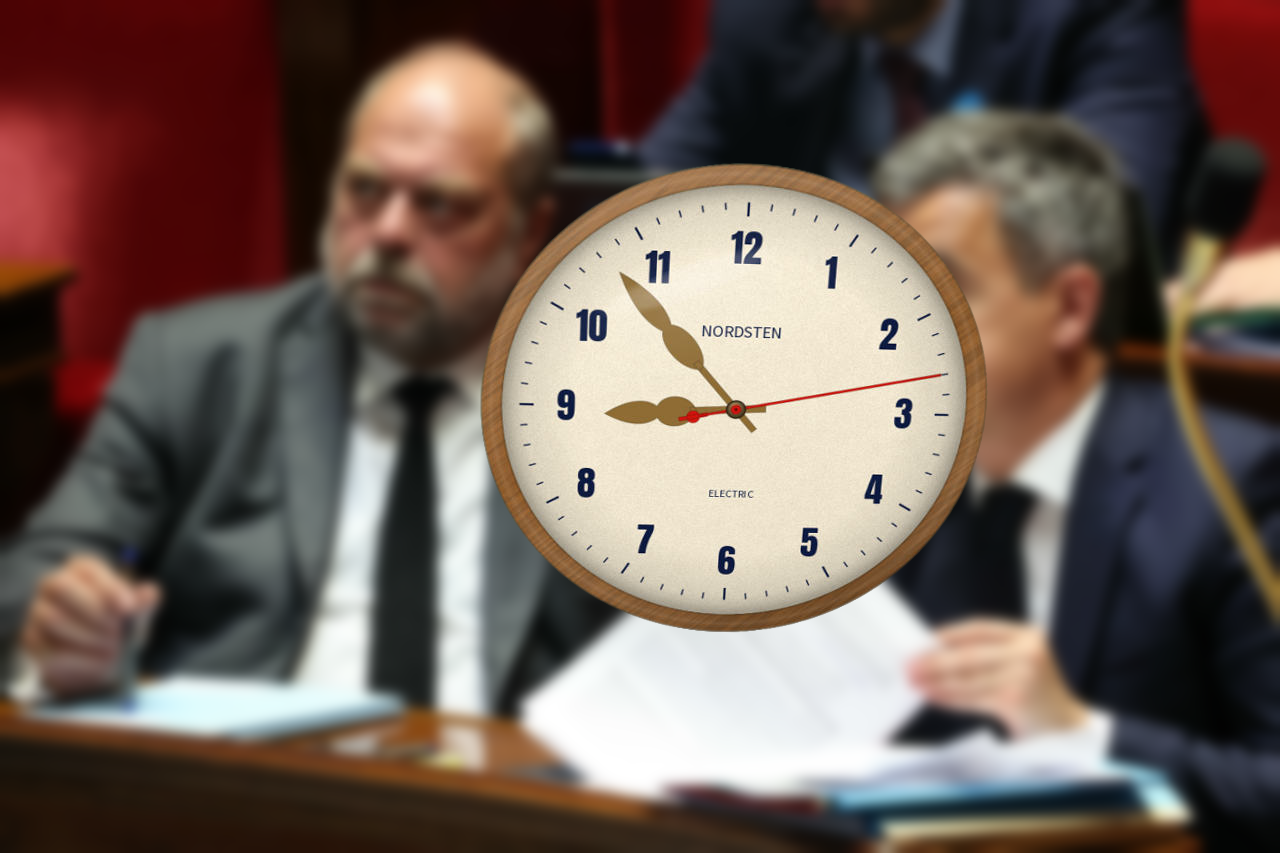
8.53.13
